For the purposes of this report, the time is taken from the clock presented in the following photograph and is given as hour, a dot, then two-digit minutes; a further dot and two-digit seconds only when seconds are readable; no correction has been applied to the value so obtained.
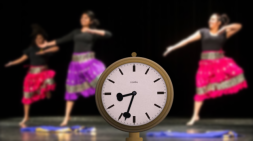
8.33
